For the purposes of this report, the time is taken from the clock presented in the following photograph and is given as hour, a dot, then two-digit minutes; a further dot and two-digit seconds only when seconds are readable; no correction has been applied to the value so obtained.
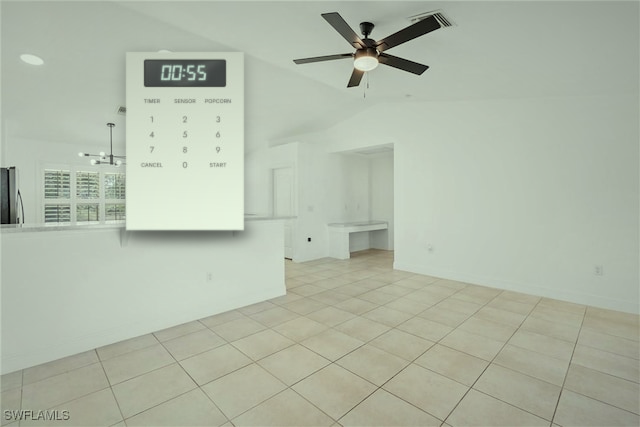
0.55
